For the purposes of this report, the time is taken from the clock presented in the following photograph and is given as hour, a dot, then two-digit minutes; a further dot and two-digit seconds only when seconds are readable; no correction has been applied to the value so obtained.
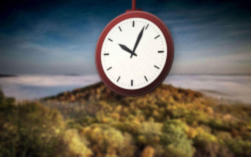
10.04
